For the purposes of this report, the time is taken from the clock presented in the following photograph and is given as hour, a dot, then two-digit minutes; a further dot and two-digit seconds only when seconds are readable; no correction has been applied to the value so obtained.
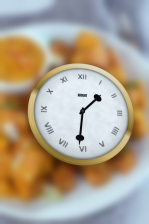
1.31
